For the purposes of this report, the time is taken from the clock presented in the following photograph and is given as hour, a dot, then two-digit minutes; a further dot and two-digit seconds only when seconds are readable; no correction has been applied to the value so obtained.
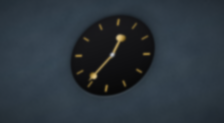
12.36
